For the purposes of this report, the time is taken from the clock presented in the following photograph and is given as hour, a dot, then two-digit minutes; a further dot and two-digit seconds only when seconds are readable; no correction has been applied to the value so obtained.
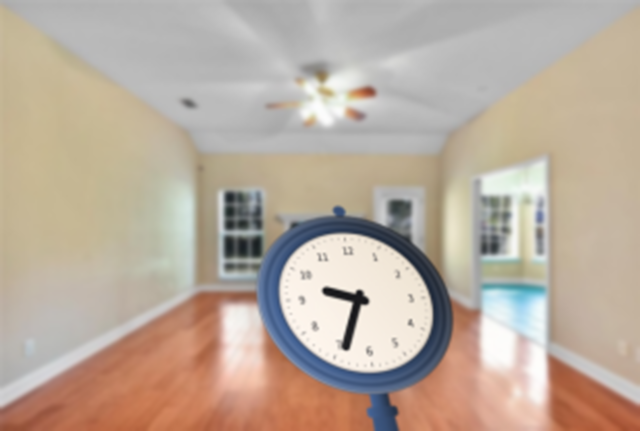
9.34
